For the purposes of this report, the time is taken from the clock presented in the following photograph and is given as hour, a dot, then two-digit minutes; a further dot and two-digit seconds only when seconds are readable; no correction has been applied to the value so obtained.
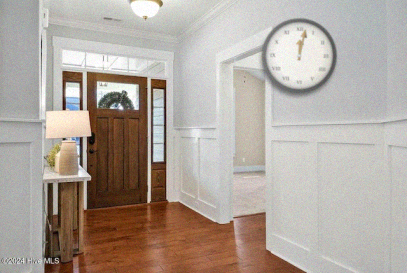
12.02
